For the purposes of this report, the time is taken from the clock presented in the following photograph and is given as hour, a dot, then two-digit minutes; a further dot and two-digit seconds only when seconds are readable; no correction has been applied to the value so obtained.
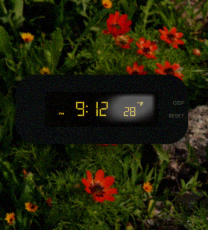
9.12
